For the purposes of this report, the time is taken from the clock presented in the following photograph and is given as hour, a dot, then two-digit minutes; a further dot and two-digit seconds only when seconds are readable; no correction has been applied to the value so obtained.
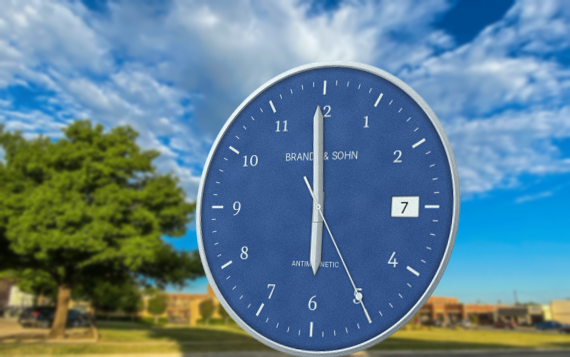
5.59.25
